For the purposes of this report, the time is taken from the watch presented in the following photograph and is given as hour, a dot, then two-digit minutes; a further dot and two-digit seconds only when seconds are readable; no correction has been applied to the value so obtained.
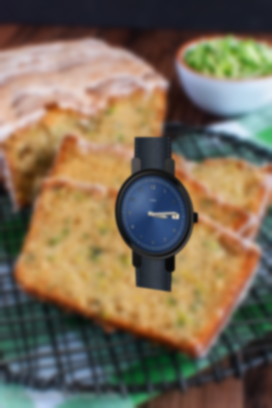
3.14
